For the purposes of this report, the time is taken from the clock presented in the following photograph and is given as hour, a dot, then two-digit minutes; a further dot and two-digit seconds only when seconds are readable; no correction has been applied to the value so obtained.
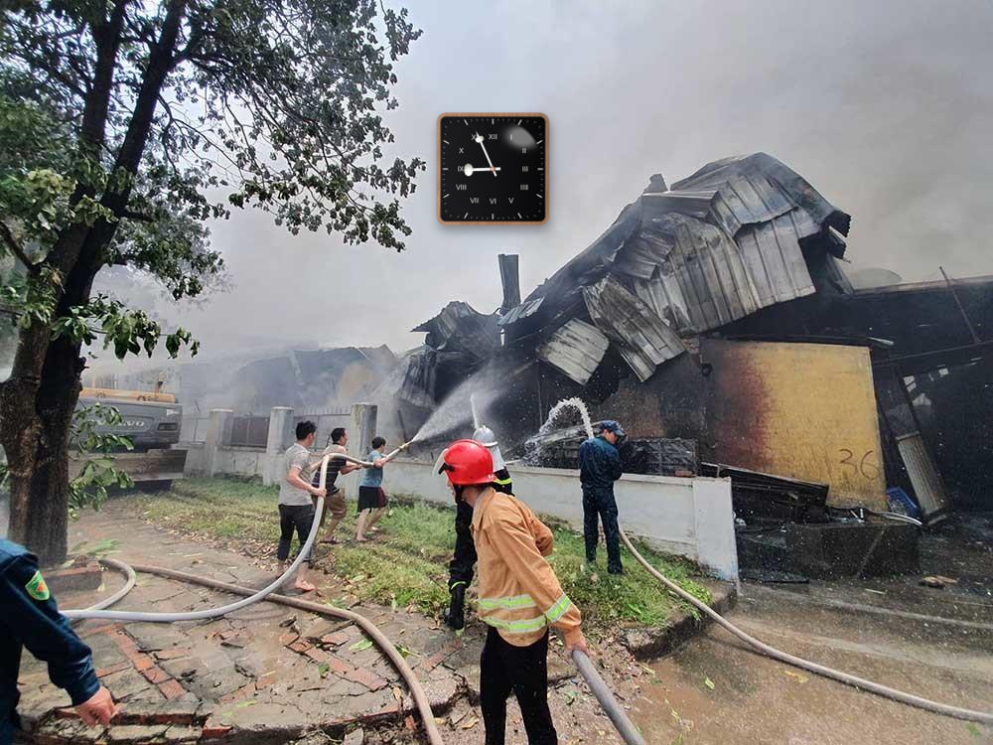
8.56
